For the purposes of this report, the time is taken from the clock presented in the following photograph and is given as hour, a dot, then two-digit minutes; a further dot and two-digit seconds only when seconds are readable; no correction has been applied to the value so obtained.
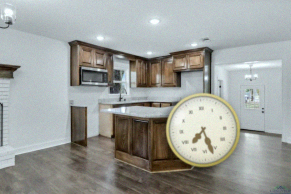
7.27
